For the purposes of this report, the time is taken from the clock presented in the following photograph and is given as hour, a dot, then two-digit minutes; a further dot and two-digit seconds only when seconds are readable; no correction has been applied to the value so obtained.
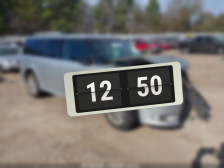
12.50
